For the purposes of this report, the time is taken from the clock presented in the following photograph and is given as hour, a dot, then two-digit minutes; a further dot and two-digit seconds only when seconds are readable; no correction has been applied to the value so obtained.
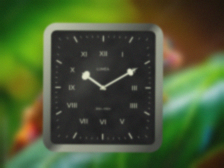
10.10
